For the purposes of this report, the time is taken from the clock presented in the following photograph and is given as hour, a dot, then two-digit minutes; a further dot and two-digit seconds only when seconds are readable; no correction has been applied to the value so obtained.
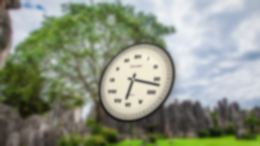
6.17
